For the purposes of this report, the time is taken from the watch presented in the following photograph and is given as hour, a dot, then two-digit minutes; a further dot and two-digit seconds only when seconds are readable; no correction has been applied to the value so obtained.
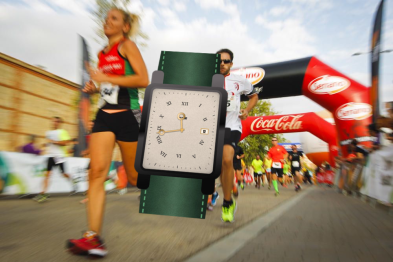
11.43
